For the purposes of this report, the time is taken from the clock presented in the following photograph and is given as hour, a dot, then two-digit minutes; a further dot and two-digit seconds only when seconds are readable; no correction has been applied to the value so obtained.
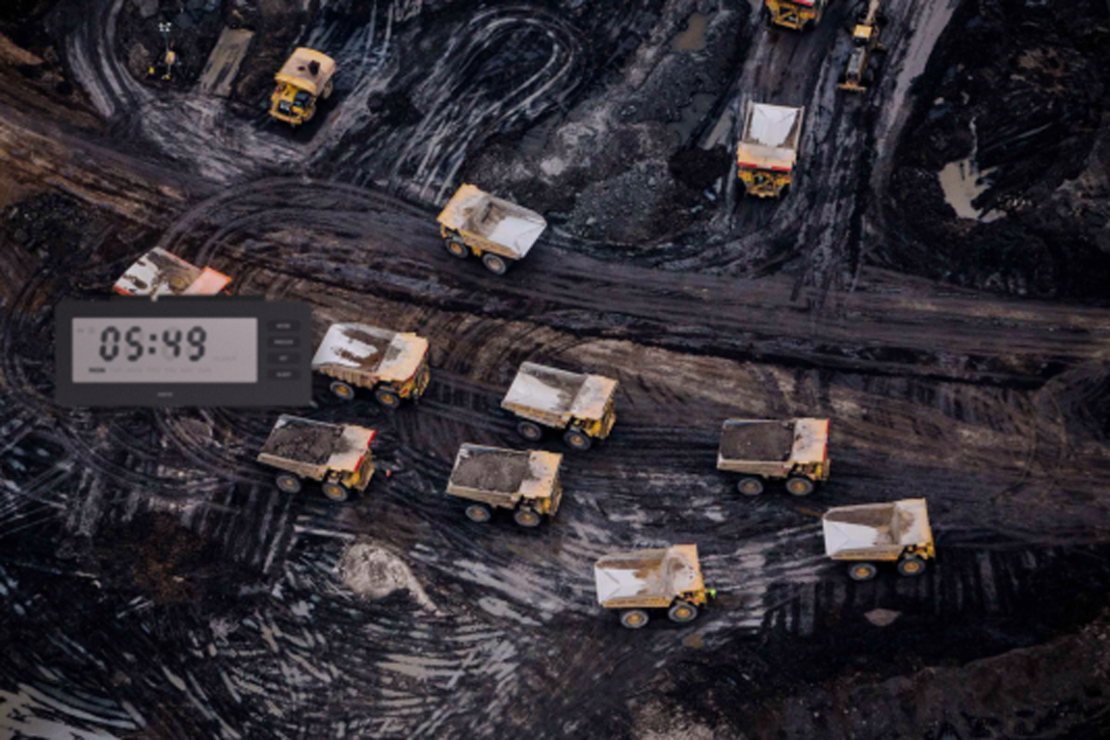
5.49
